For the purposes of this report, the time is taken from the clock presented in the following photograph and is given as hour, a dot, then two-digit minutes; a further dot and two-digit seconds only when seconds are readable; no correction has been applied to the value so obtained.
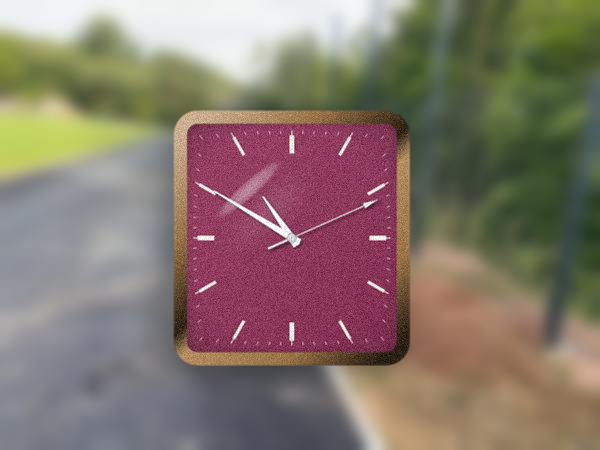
10.50.11
